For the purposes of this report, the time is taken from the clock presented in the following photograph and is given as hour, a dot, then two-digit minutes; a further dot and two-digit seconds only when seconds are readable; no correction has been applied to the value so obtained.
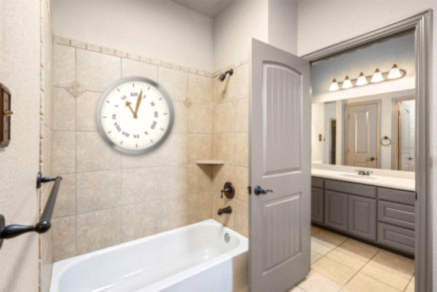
11.03
